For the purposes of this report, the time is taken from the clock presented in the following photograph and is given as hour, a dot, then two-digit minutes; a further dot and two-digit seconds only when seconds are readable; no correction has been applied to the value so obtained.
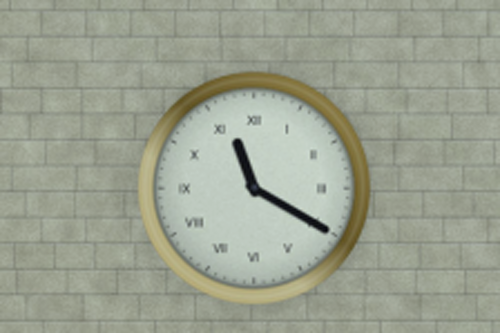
11.20
